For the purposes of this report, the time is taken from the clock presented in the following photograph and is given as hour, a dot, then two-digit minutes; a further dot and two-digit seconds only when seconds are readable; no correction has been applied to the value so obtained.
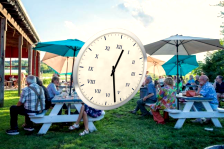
12.27
